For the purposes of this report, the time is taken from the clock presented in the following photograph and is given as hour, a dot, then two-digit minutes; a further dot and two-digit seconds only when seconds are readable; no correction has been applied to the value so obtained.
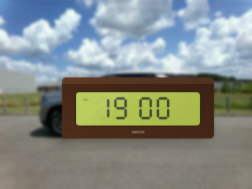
19.00
